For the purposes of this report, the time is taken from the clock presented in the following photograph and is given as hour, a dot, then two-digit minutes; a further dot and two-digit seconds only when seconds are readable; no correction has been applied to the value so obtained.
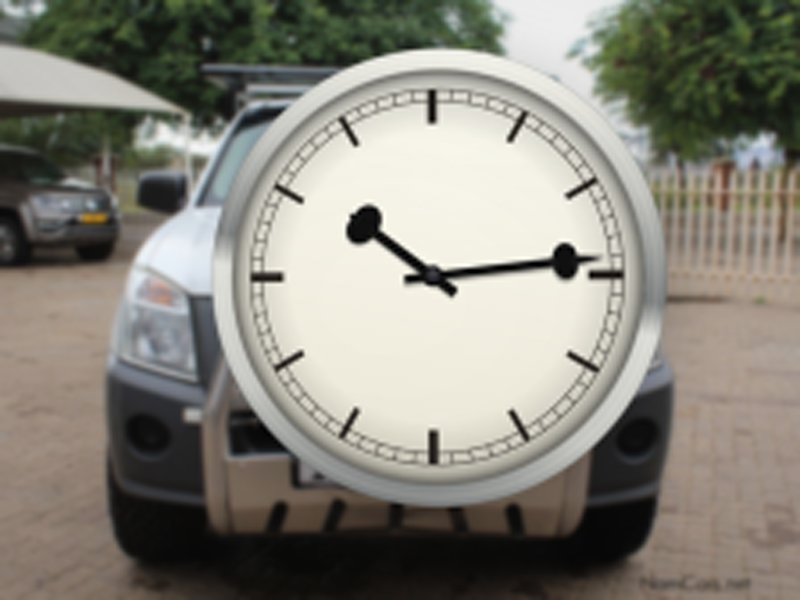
10.14
